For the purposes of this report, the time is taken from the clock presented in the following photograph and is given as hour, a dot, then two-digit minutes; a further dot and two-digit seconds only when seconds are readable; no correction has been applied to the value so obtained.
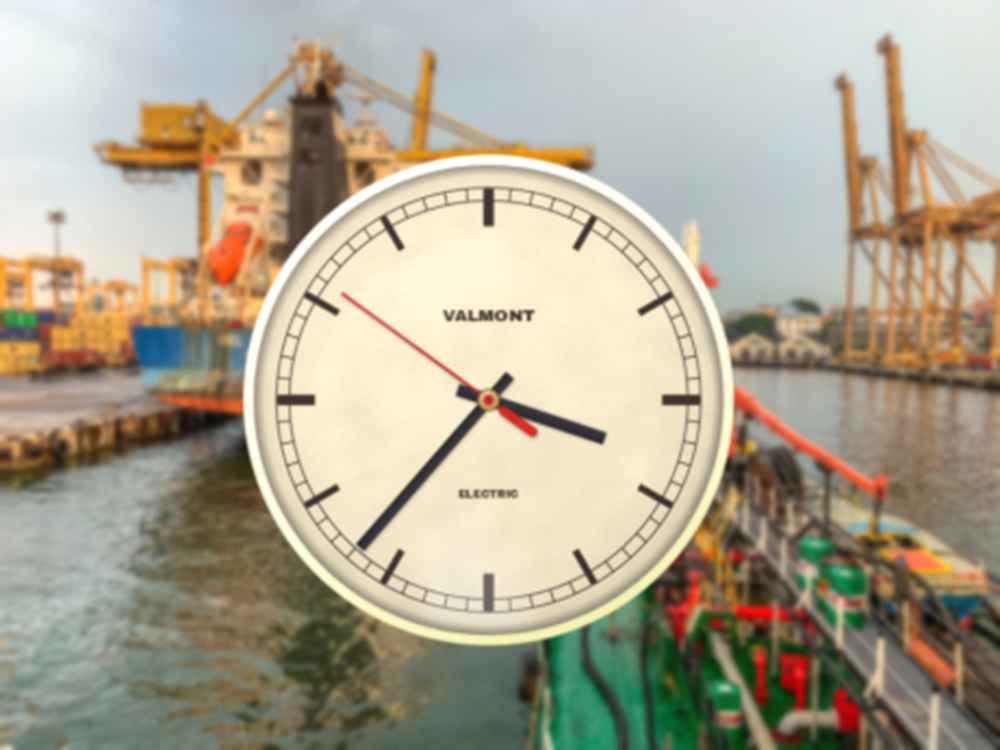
3.36.51
